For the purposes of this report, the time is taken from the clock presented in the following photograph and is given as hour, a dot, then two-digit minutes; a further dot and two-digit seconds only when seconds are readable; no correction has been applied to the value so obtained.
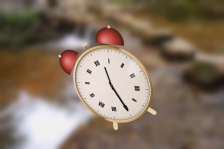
12.30
